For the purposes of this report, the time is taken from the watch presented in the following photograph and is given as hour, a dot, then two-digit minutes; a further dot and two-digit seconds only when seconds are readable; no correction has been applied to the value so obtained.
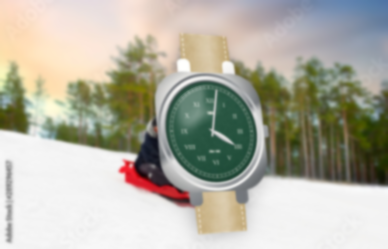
4.02
